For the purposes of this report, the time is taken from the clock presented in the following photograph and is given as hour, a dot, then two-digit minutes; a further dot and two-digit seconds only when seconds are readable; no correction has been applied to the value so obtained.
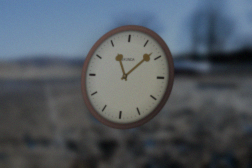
11.08
